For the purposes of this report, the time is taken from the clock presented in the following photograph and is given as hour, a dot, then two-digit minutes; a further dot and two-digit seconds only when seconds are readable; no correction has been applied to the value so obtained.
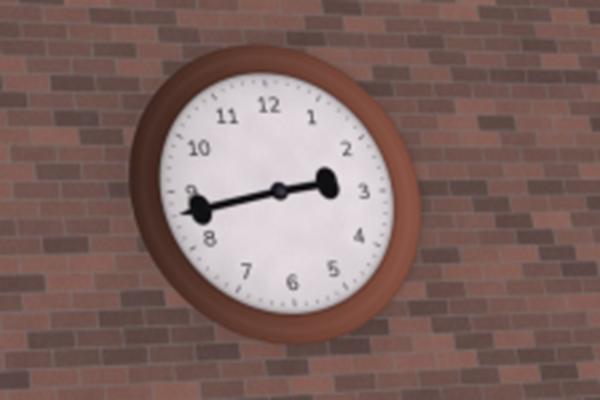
2.43
